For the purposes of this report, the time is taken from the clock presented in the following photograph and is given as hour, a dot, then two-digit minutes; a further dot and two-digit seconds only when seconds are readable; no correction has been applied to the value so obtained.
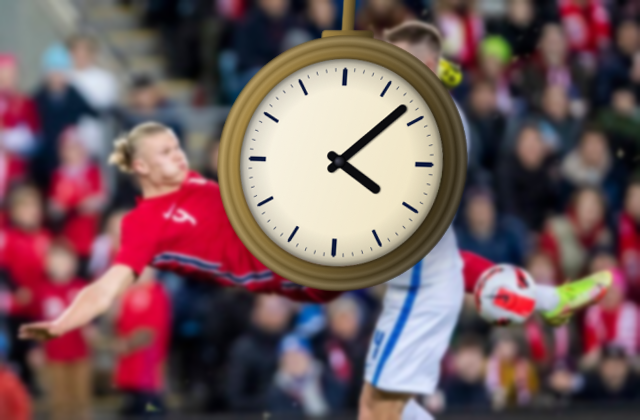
4.08
